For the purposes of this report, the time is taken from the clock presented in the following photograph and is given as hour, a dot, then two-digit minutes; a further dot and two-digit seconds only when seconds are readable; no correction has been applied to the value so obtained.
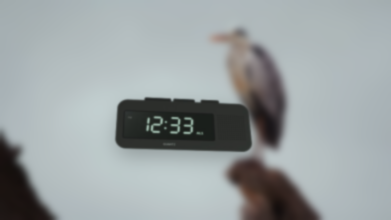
12.33
